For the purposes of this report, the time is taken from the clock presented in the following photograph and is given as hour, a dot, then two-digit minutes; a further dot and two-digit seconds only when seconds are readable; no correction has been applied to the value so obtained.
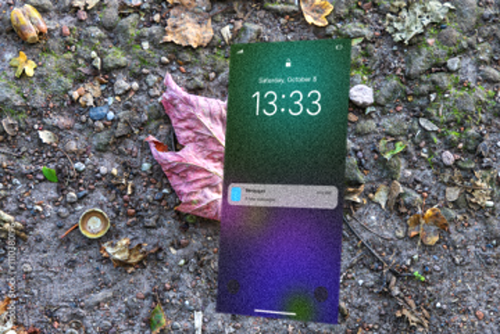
13.33
